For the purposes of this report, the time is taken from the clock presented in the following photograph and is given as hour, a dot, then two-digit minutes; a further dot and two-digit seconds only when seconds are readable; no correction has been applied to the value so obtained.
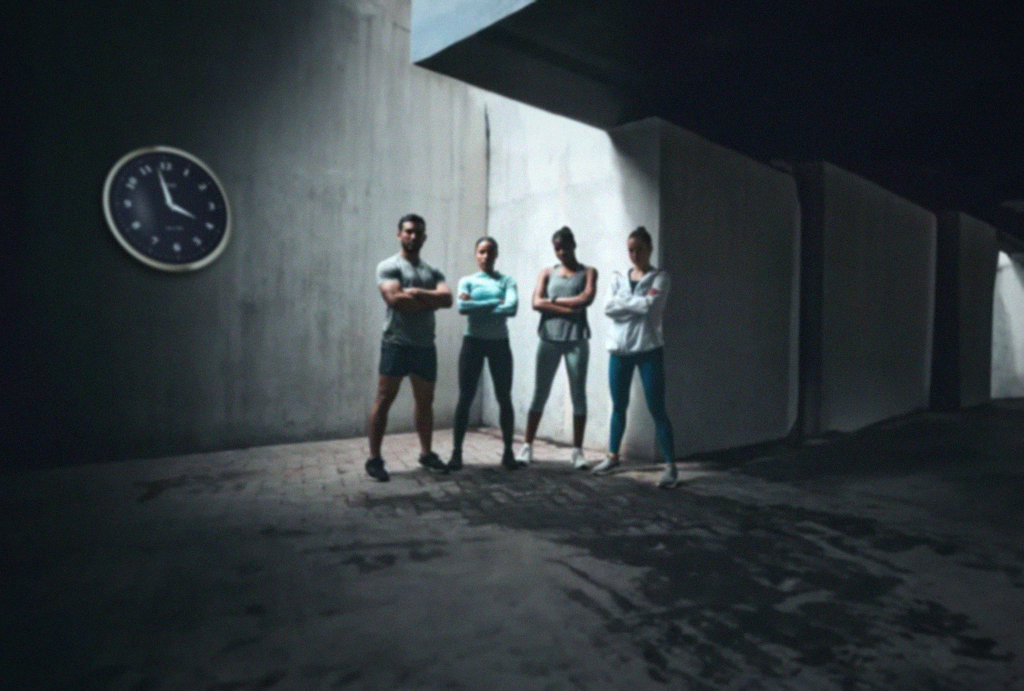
3.58
